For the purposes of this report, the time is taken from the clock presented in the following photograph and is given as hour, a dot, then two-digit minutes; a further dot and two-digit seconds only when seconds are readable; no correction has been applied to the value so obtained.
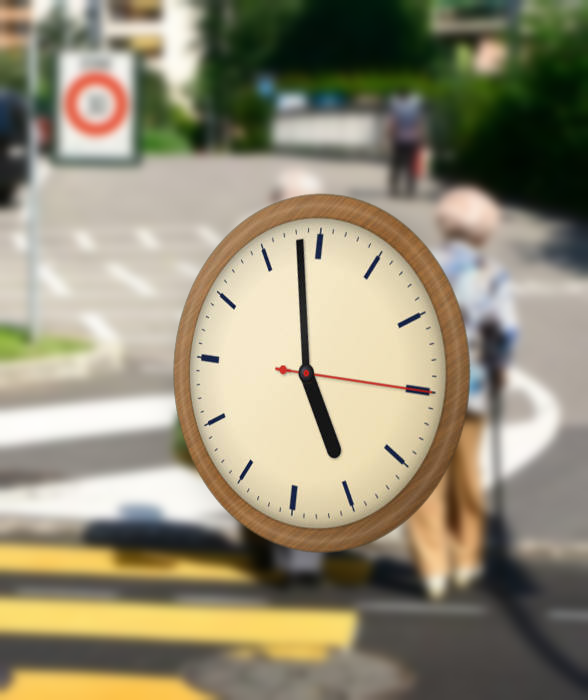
4.58.15
